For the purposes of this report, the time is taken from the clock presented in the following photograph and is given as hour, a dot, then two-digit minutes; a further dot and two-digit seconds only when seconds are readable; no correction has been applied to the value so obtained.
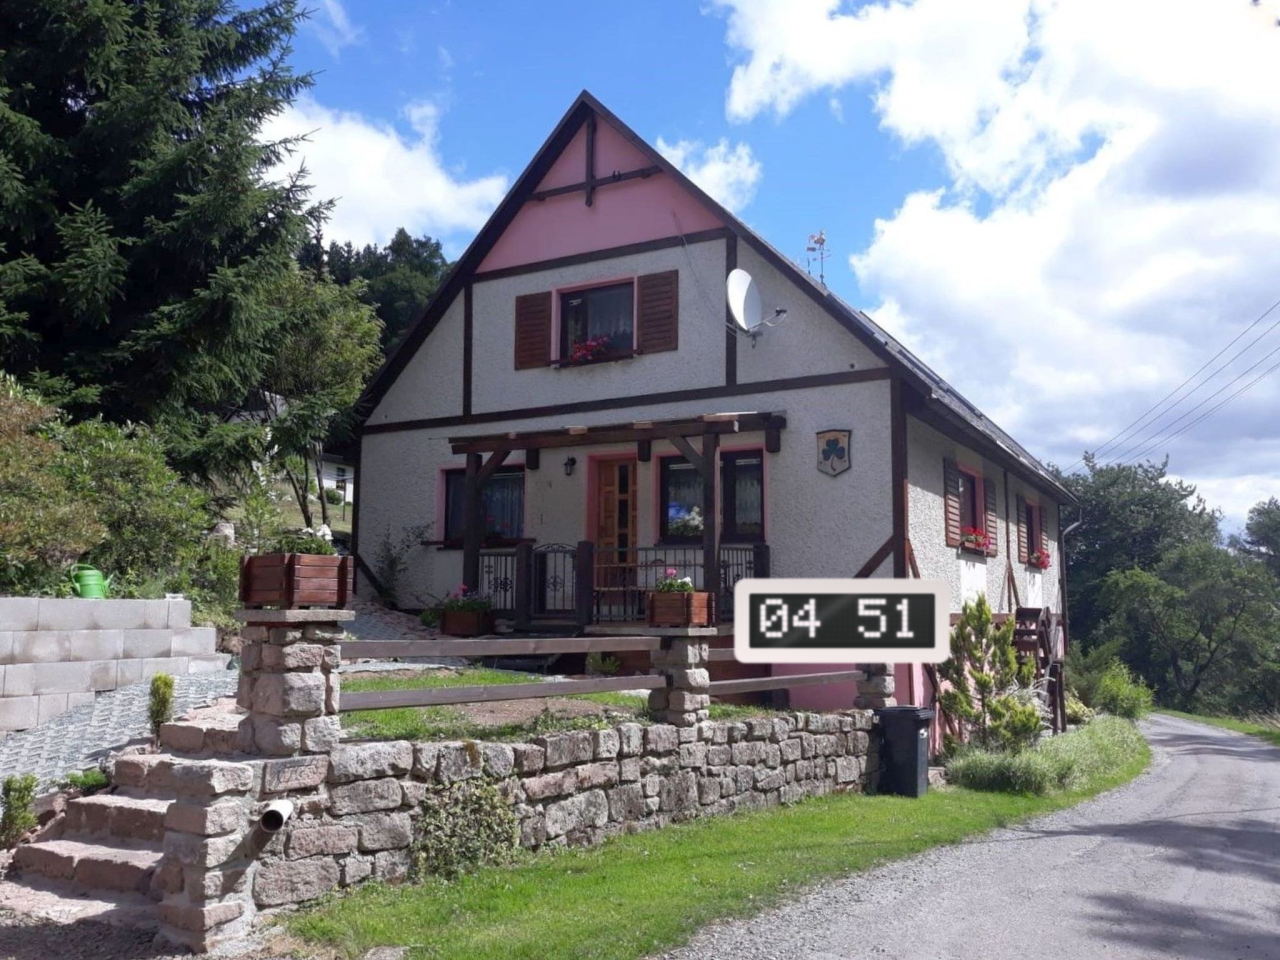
4.51
